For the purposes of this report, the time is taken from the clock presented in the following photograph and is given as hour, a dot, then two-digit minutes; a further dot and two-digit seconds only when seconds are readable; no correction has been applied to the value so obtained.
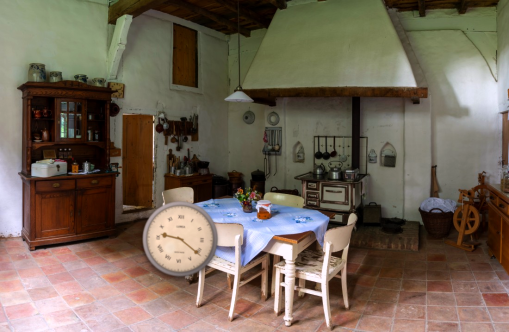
9.21
